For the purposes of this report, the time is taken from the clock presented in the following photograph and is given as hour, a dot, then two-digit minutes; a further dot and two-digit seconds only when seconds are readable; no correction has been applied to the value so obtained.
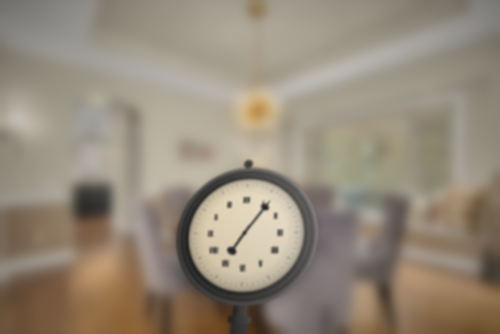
7.06
